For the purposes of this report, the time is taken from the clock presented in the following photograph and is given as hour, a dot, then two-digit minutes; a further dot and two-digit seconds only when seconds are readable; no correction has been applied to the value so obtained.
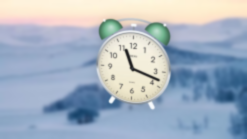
11.18
